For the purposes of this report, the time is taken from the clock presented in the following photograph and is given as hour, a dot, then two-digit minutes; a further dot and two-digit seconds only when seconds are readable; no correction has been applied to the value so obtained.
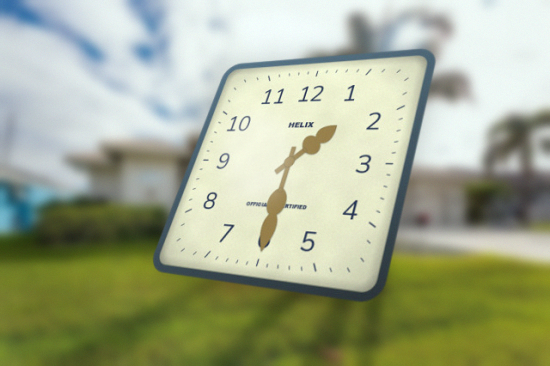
1.30
